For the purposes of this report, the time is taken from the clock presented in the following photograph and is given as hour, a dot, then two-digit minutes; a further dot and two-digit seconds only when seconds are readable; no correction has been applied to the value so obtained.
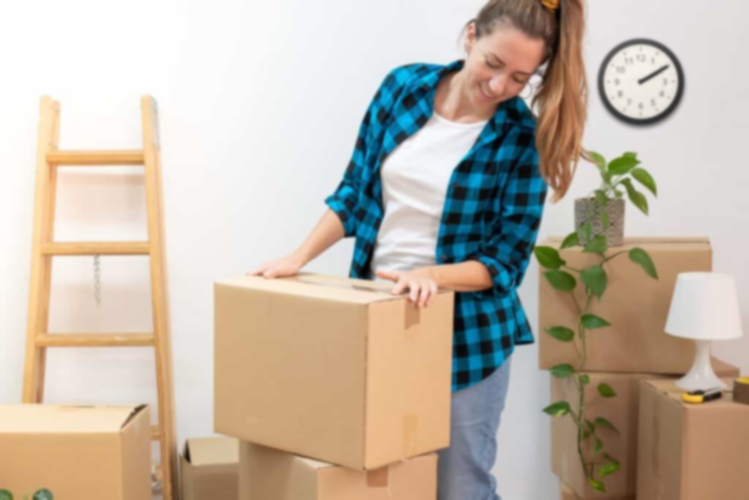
2.10
